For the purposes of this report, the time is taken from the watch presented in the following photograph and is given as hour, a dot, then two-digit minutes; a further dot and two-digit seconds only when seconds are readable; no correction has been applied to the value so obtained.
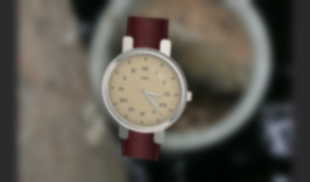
3.23
